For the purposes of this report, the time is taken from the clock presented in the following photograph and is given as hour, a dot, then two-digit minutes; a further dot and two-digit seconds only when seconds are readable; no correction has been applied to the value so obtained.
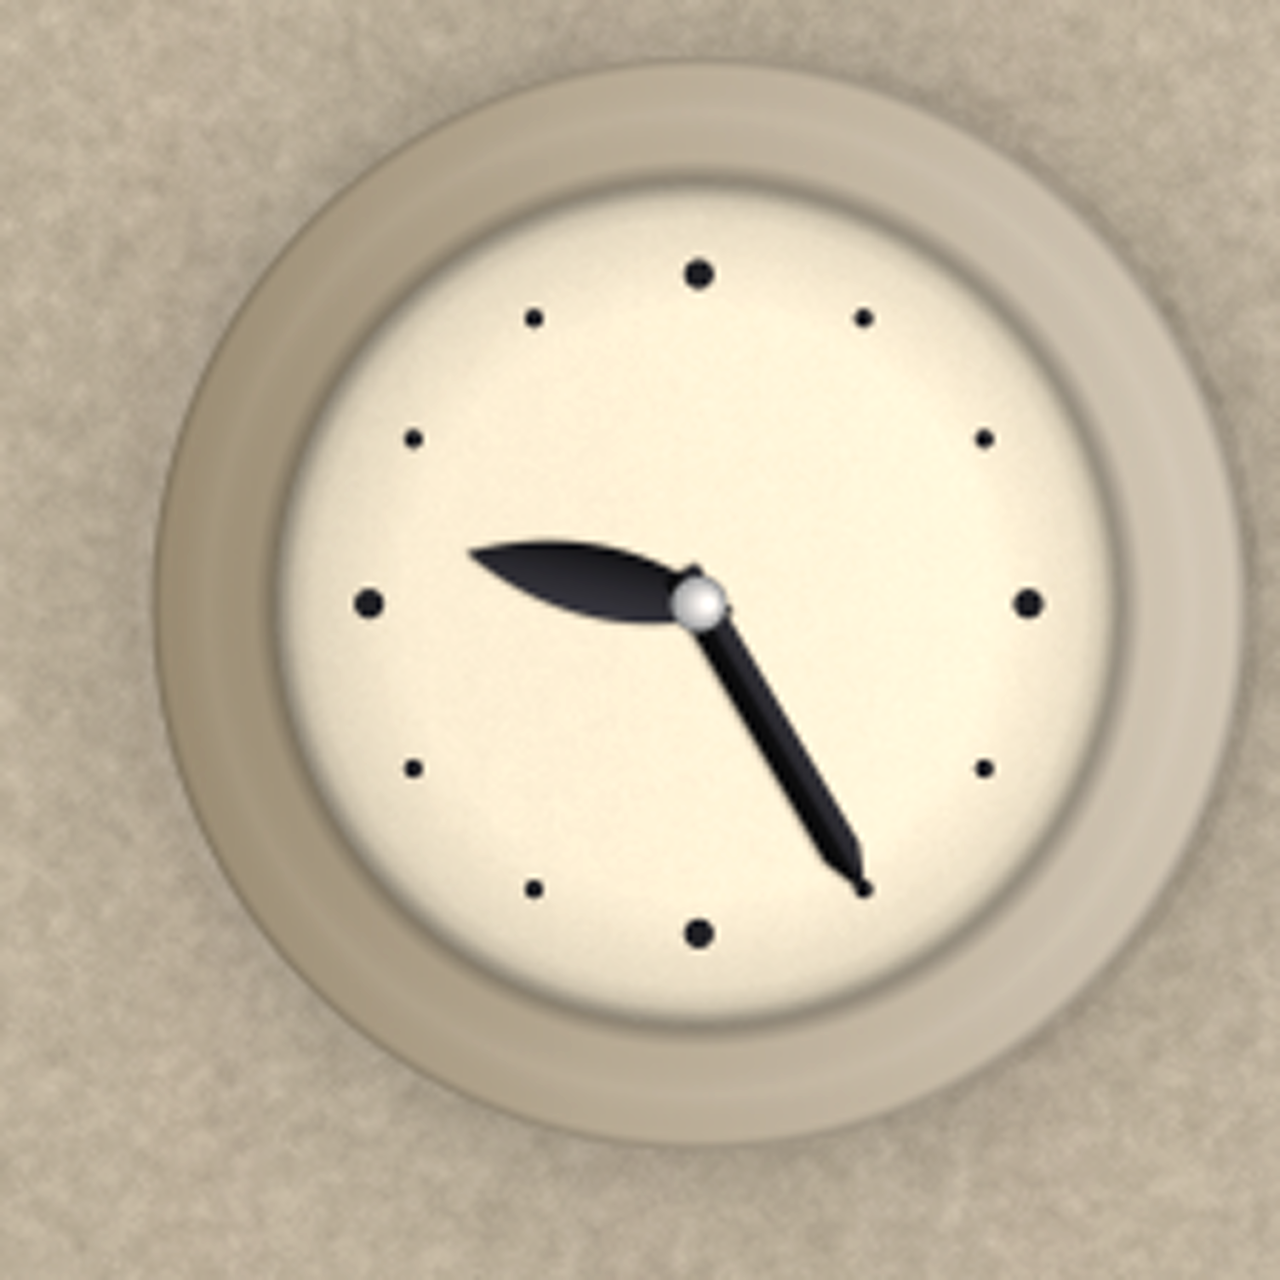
9.25
